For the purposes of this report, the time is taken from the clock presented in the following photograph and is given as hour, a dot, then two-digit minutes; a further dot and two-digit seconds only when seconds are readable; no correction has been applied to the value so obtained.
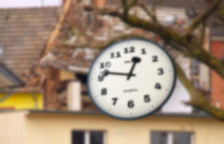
12.47
